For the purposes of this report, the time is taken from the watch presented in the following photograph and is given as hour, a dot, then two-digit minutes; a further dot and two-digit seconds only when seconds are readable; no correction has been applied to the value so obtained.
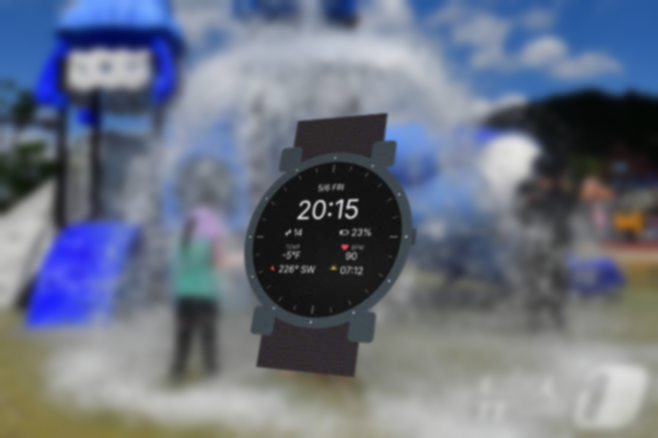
20.15
